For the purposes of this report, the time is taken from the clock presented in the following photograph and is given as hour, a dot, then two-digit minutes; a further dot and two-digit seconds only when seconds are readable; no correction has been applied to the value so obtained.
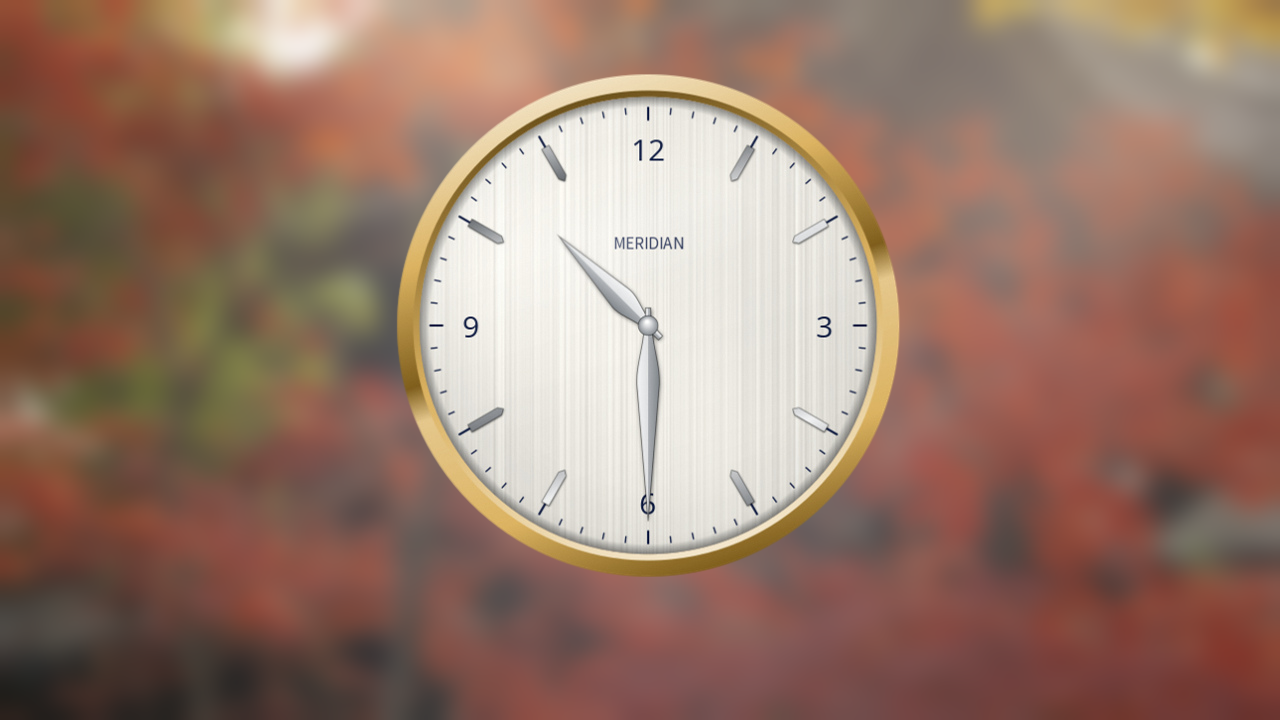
10.30
